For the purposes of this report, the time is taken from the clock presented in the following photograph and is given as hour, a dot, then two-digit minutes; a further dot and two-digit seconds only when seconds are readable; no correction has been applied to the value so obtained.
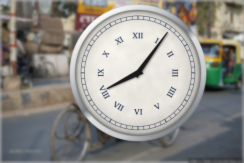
8.06
